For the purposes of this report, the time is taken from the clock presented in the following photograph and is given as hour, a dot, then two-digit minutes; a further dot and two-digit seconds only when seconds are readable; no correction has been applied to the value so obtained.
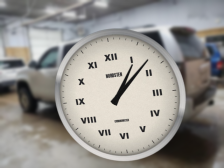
1.08
